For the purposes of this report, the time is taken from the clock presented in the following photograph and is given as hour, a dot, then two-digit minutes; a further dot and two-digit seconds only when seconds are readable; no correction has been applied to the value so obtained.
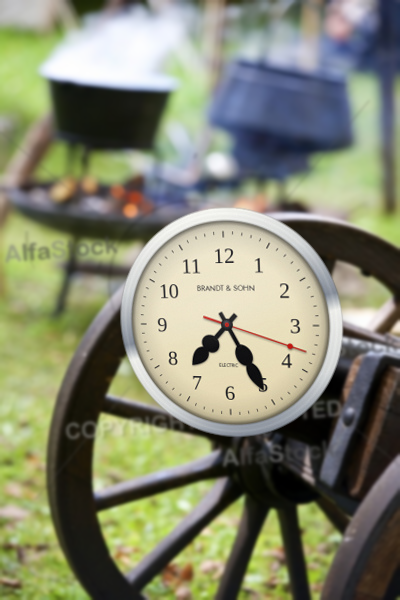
7.25.18
